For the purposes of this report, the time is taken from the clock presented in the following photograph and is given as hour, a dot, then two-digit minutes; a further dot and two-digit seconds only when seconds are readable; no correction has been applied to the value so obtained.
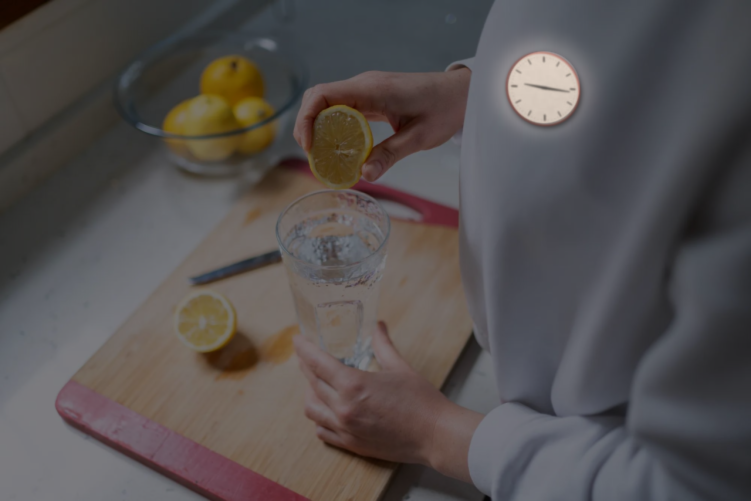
9.16
